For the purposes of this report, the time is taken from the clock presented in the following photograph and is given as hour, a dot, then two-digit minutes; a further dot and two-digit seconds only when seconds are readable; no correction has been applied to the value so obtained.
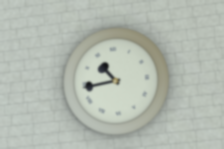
10.44
